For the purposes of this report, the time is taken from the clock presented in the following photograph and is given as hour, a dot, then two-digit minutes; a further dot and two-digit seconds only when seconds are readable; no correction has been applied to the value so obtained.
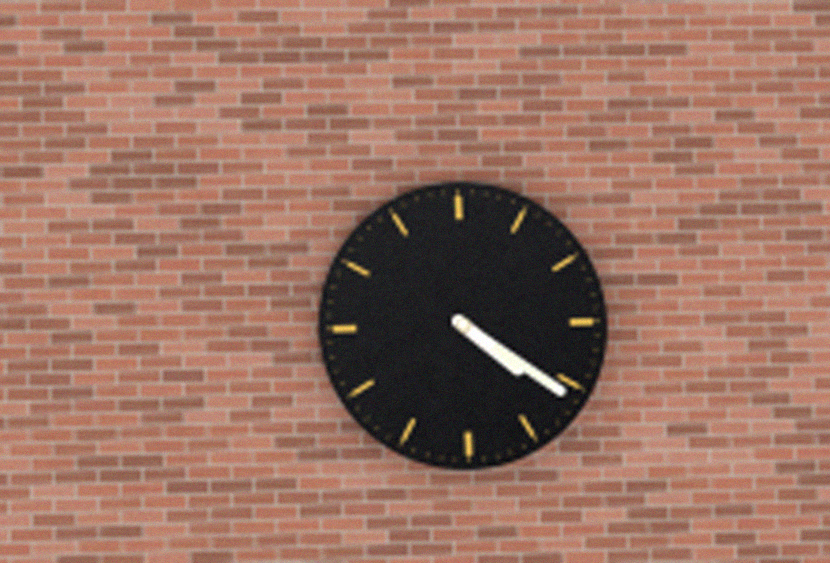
4.21
